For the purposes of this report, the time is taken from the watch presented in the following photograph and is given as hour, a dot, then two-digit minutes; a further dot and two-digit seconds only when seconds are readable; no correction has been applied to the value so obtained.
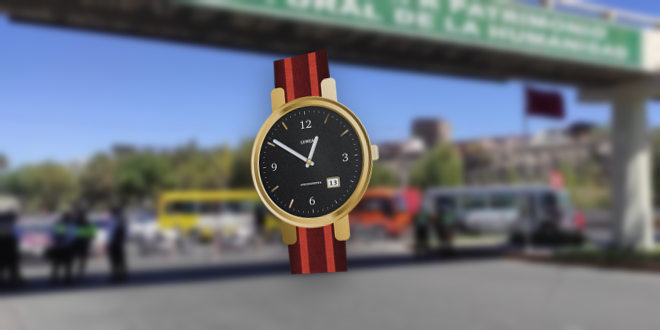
12.51
